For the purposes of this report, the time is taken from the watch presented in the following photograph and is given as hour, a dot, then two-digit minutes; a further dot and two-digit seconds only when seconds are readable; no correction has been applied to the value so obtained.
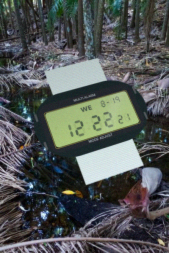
12.22.21
